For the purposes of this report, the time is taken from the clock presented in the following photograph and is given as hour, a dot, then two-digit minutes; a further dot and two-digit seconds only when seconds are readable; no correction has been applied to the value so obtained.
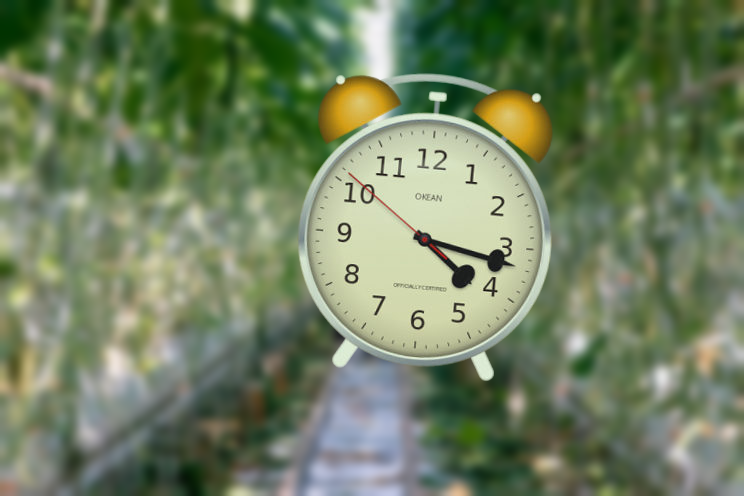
4.16.51
